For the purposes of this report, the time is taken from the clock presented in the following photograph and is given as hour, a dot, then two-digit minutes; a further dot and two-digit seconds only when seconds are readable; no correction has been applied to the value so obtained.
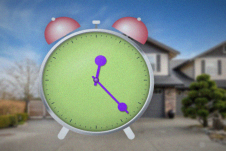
12.23
